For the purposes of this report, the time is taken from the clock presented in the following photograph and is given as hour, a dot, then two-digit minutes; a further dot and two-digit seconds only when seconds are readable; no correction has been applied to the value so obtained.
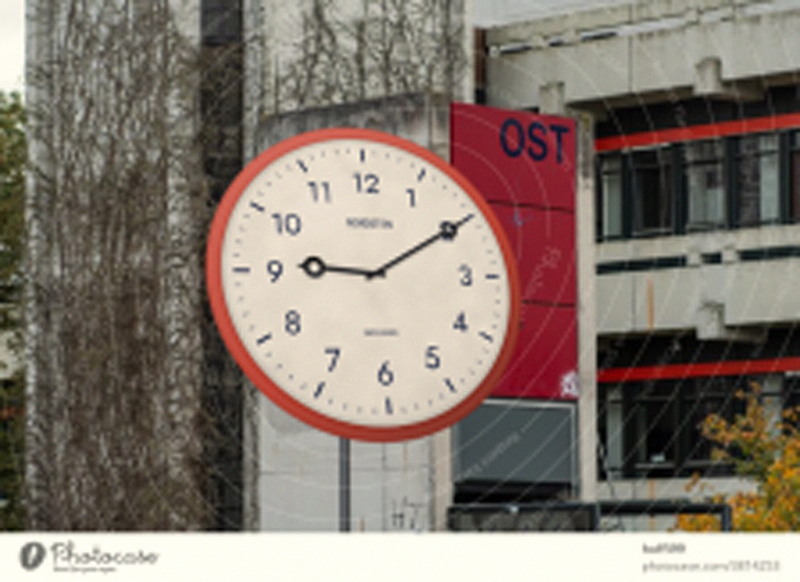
9.10
